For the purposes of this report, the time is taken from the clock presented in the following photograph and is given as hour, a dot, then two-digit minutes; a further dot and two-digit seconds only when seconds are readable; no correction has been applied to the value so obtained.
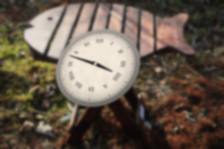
3.48
